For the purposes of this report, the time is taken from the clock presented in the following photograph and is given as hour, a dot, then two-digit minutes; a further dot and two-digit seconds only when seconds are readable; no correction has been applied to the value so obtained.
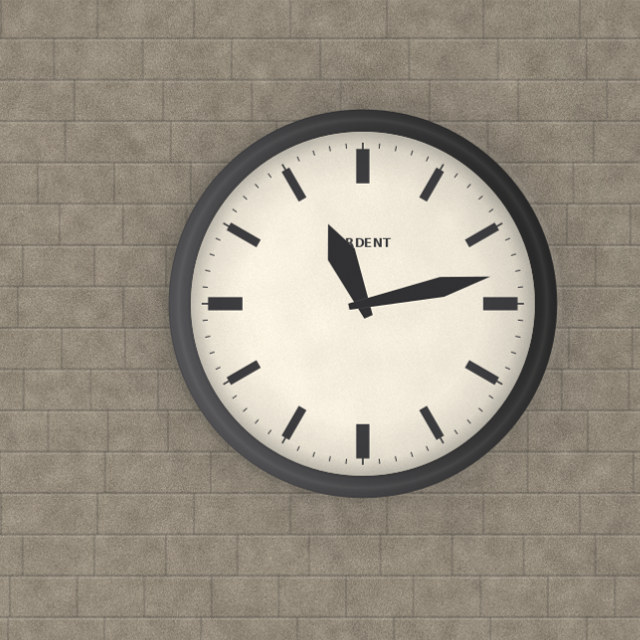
11.13
